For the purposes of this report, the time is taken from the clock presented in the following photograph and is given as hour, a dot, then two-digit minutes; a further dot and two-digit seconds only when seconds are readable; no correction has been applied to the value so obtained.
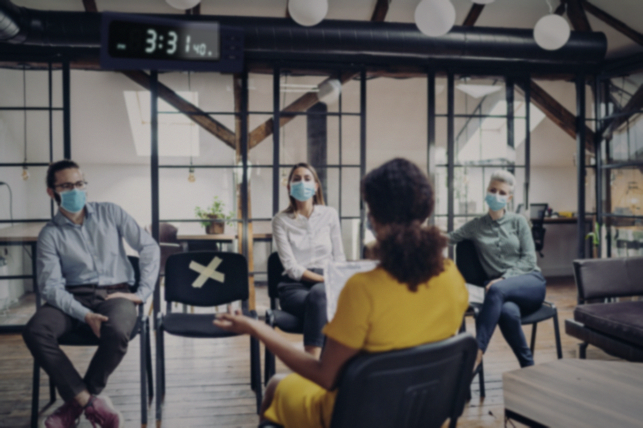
3.31
